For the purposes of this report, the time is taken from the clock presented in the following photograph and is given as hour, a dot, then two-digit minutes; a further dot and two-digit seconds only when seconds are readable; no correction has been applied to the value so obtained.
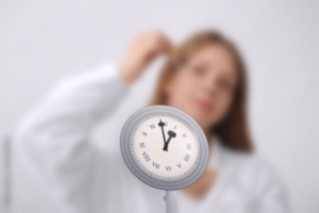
12.59
